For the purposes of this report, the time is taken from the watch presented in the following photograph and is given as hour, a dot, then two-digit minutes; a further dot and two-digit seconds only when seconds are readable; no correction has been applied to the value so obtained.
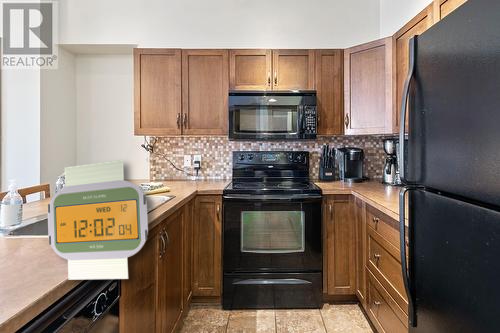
12.02.04
